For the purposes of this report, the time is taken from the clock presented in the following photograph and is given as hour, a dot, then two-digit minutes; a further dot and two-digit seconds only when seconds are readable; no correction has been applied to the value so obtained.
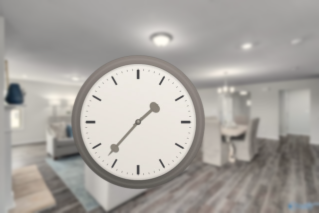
1.37
